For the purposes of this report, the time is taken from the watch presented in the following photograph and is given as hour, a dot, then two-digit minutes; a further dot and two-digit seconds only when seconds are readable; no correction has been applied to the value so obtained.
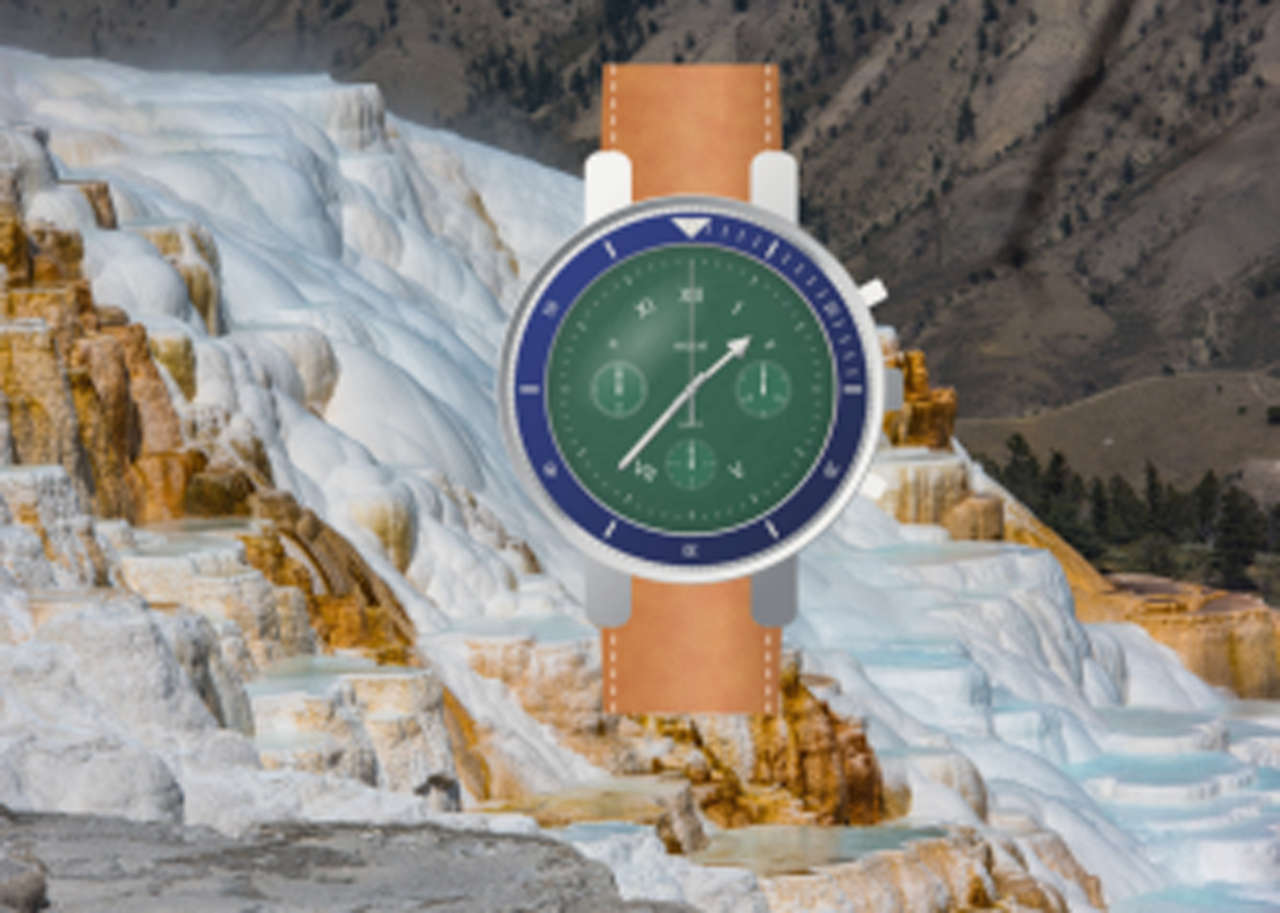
1.37
